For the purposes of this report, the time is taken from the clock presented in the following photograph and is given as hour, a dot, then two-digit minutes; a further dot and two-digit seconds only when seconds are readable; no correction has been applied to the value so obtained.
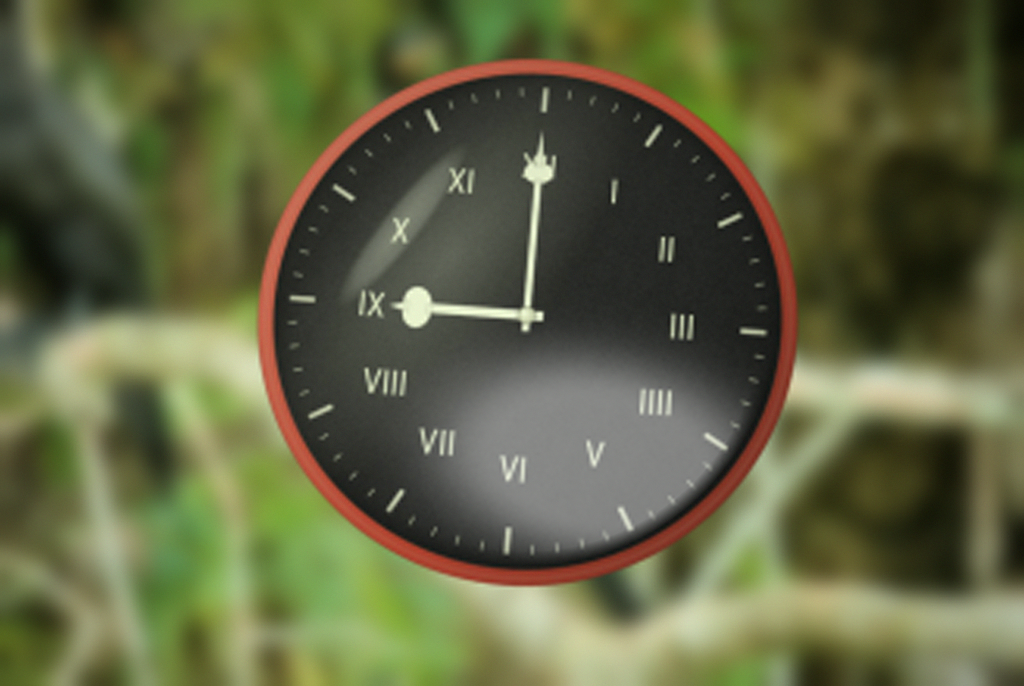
9.00
